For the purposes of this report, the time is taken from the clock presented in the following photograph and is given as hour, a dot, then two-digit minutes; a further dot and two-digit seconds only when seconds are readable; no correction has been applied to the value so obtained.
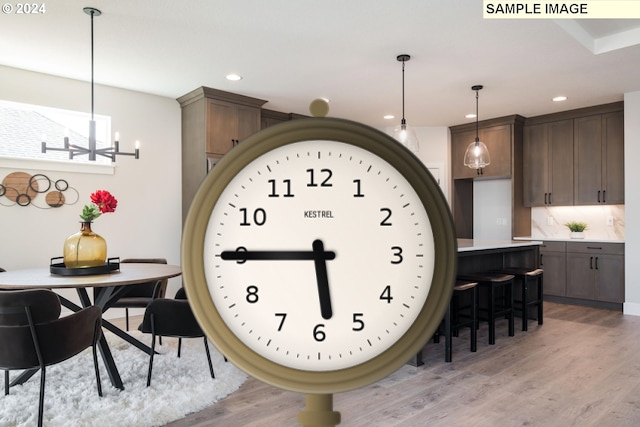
5.45
